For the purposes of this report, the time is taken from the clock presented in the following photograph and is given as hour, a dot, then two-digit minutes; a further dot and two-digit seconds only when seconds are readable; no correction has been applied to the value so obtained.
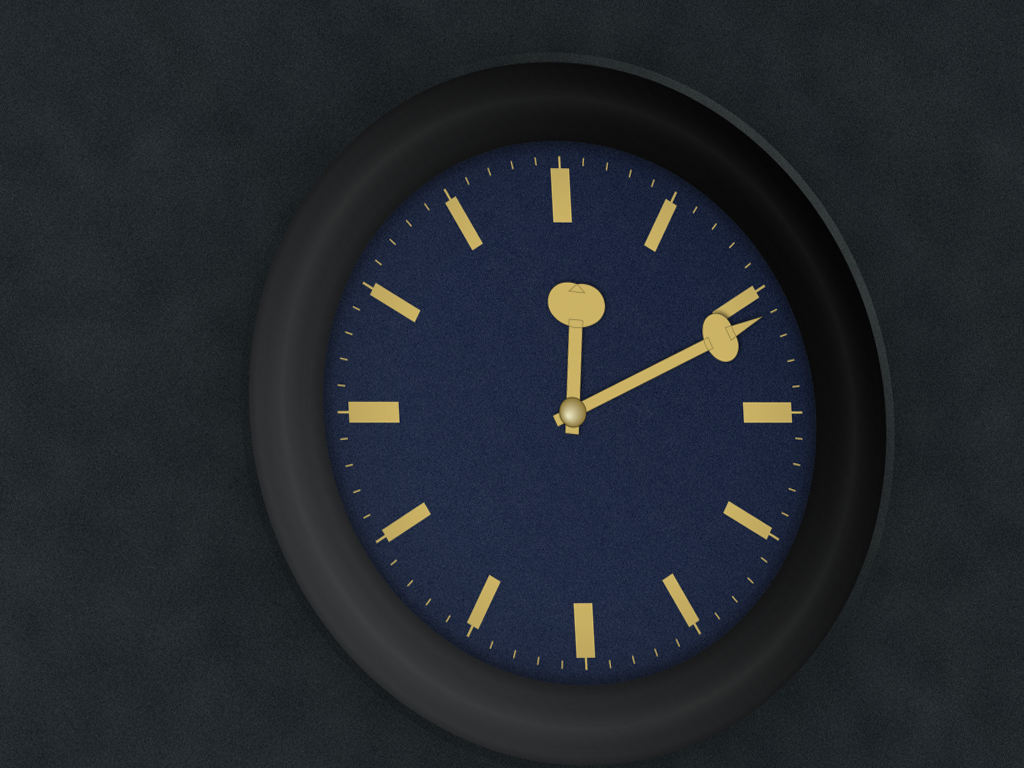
12.11
